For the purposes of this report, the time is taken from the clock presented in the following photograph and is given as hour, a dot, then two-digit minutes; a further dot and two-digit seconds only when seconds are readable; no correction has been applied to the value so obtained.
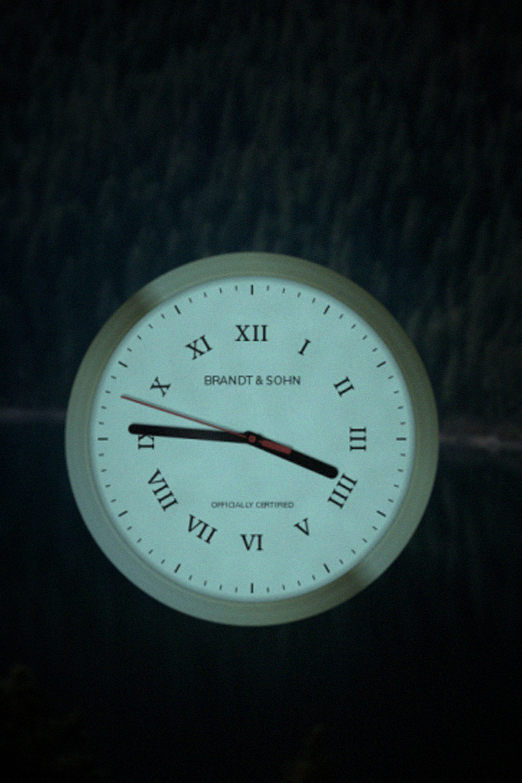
3.45.48
